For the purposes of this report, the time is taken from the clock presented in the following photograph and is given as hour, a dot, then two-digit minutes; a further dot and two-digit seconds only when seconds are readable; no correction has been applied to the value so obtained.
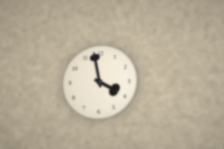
3.58
